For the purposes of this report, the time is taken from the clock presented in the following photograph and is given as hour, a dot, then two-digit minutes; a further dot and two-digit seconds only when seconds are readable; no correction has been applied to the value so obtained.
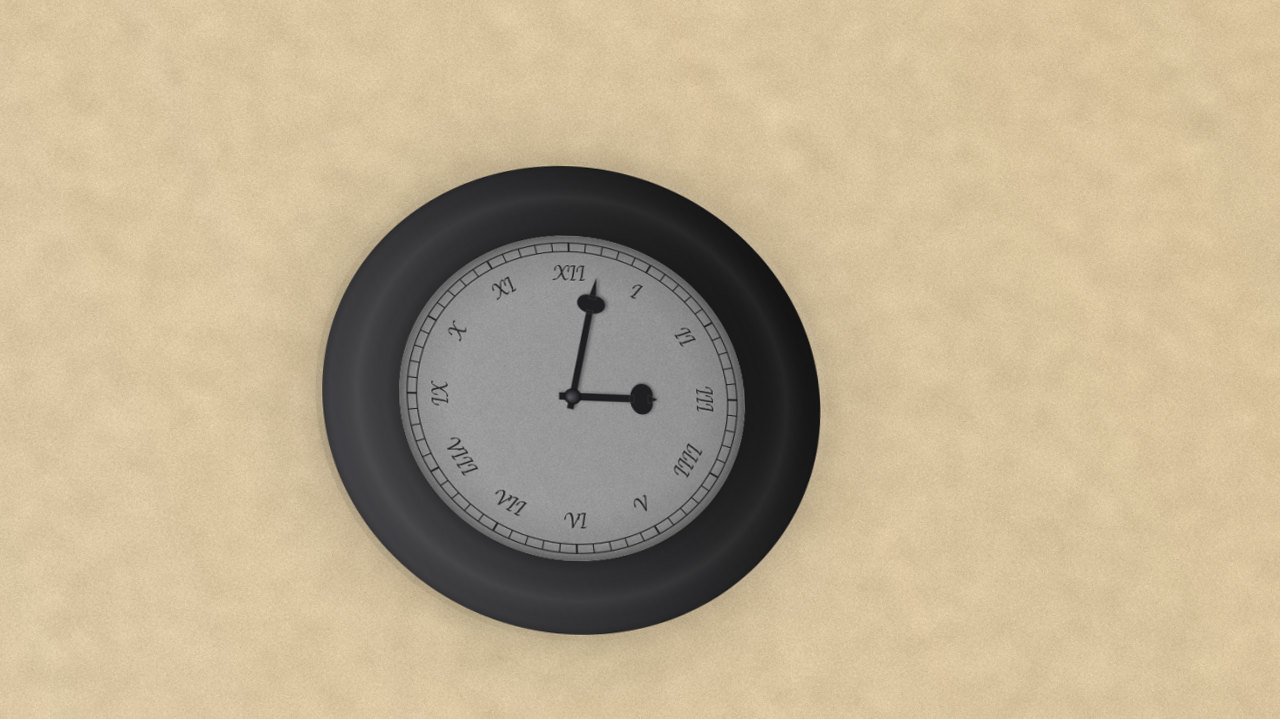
3.02
